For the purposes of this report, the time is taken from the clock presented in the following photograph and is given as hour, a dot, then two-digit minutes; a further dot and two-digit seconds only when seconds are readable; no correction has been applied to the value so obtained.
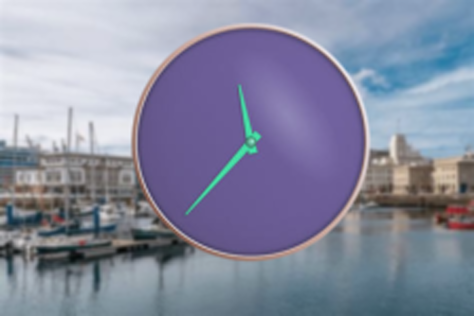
11.37
